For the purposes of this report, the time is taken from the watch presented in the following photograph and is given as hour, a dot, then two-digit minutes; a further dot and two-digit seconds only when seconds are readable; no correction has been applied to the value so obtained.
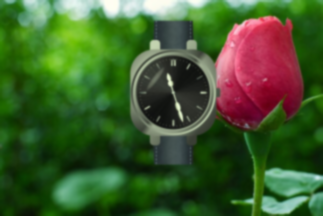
11.27
